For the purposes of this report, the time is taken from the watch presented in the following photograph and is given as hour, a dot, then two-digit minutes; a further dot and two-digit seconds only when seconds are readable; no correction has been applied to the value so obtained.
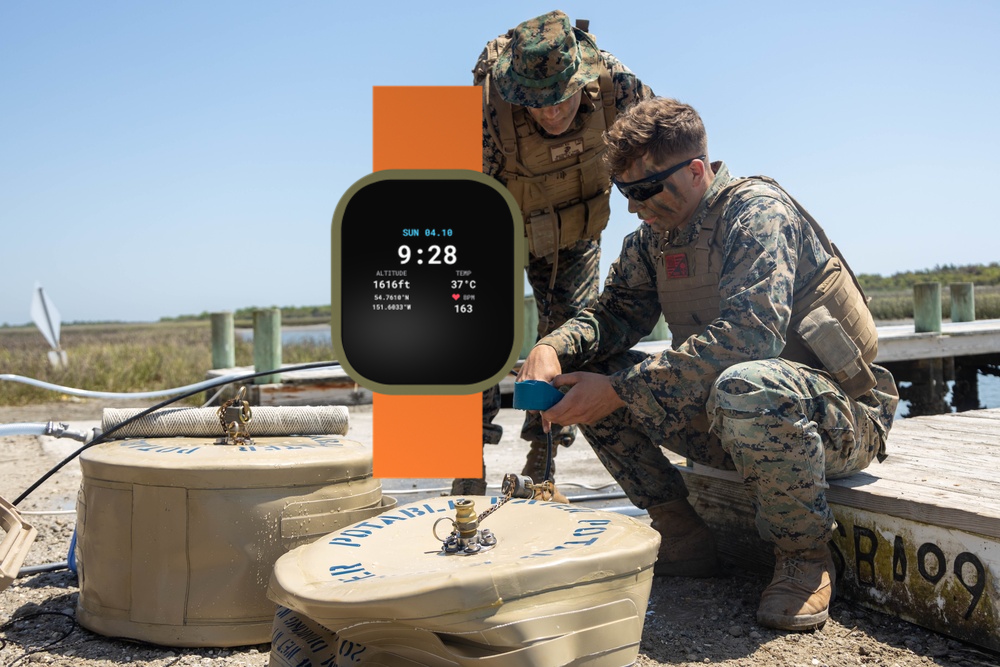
9.28
